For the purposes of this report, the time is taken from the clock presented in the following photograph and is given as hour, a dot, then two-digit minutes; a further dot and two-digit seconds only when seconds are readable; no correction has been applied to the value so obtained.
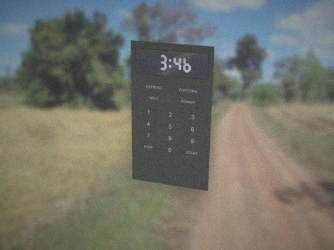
3.46
